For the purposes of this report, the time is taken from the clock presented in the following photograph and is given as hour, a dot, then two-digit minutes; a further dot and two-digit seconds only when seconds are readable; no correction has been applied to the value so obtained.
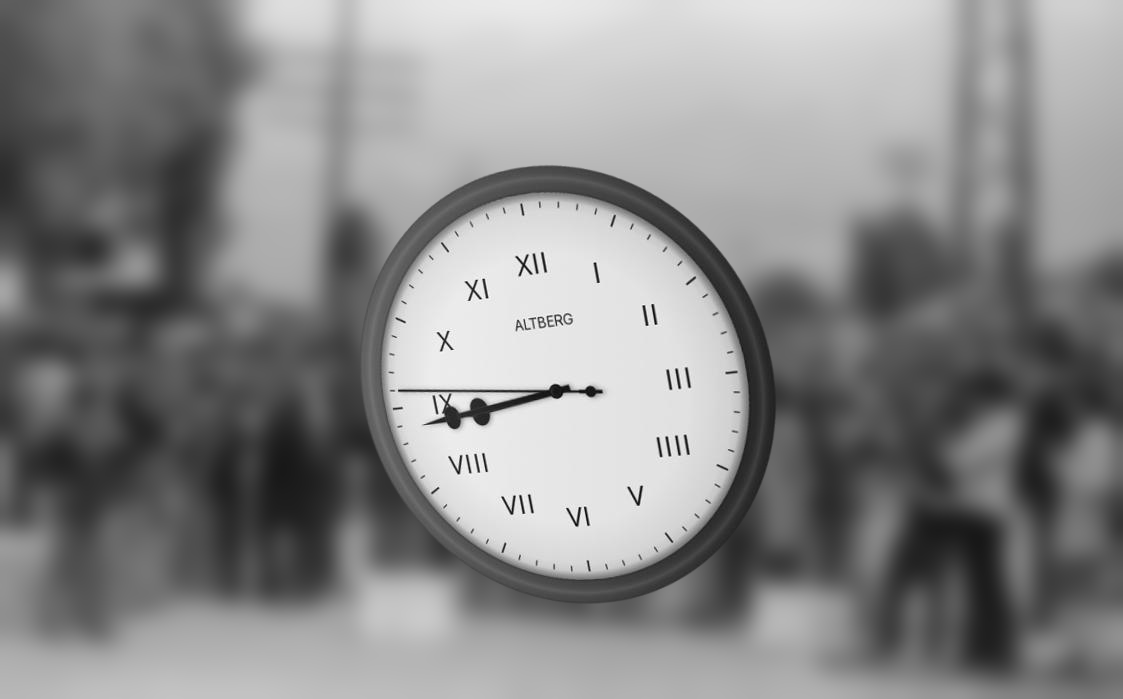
8.43.46
